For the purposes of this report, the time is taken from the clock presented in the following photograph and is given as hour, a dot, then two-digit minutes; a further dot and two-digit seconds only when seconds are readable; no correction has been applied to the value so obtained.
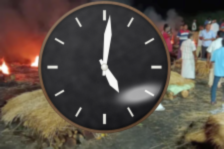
5.01
